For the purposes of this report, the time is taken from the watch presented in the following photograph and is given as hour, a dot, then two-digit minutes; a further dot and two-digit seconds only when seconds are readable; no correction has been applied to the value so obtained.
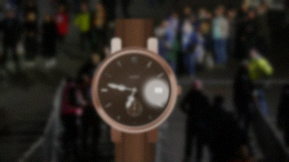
6.47
